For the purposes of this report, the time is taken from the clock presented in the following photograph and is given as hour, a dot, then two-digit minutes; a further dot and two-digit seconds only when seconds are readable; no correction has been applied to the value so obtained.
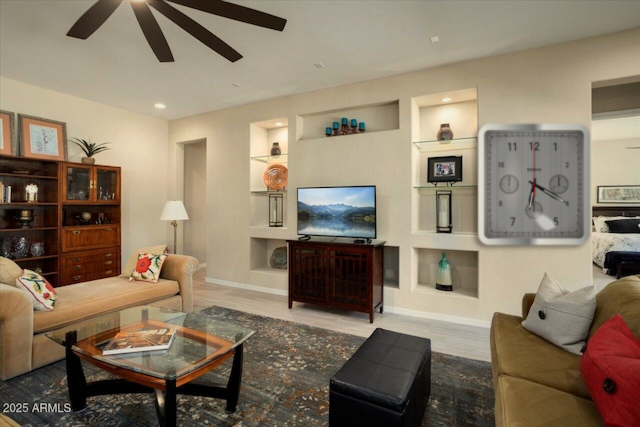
6.20
